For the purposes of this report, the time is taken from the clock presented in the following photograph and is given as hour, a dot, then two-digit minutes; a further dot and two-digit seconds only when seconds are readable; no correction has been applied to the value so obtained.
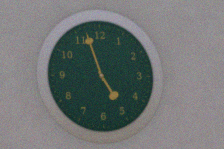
4.57
